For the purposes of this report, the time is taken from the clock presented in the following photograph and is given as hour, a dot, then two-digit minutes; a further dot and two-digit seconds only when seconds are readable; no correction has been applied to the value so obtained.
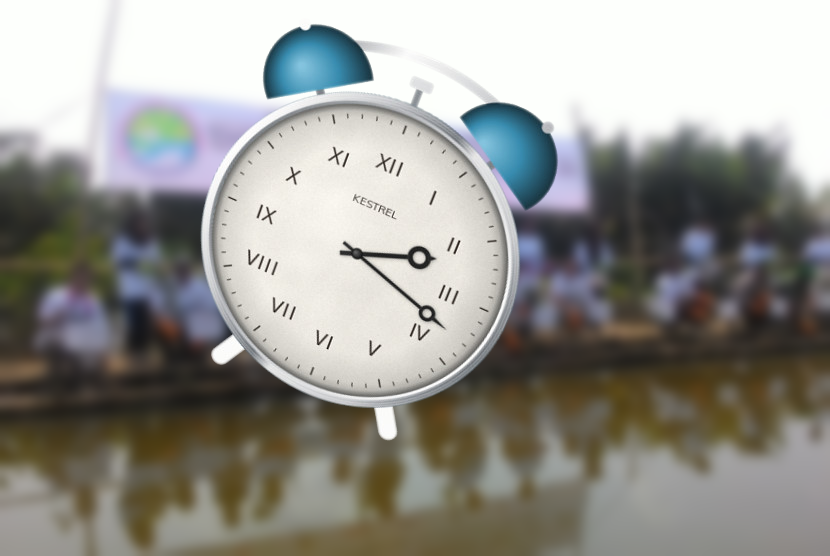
2.18
